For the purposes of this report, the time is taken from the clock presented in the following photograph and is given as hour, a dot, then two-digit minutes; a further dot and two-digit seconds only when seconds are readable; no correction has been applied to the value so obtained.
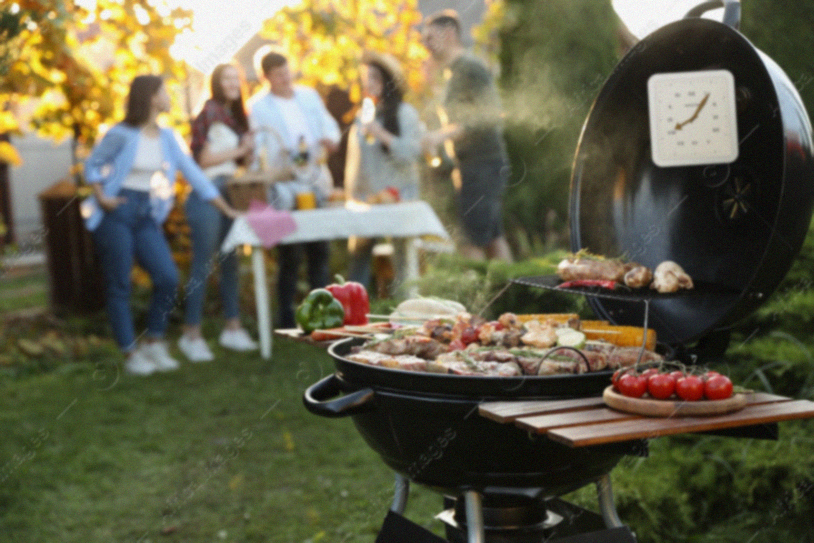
8.06
